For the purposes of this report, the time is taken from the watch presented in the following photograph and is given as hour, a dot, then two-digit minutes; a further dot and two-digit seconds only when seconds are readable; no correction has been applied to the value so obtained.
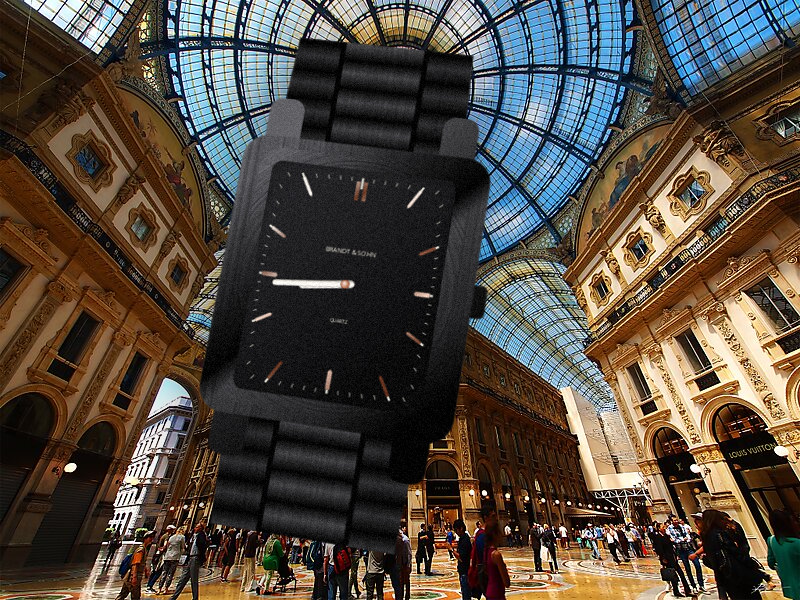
8.44
